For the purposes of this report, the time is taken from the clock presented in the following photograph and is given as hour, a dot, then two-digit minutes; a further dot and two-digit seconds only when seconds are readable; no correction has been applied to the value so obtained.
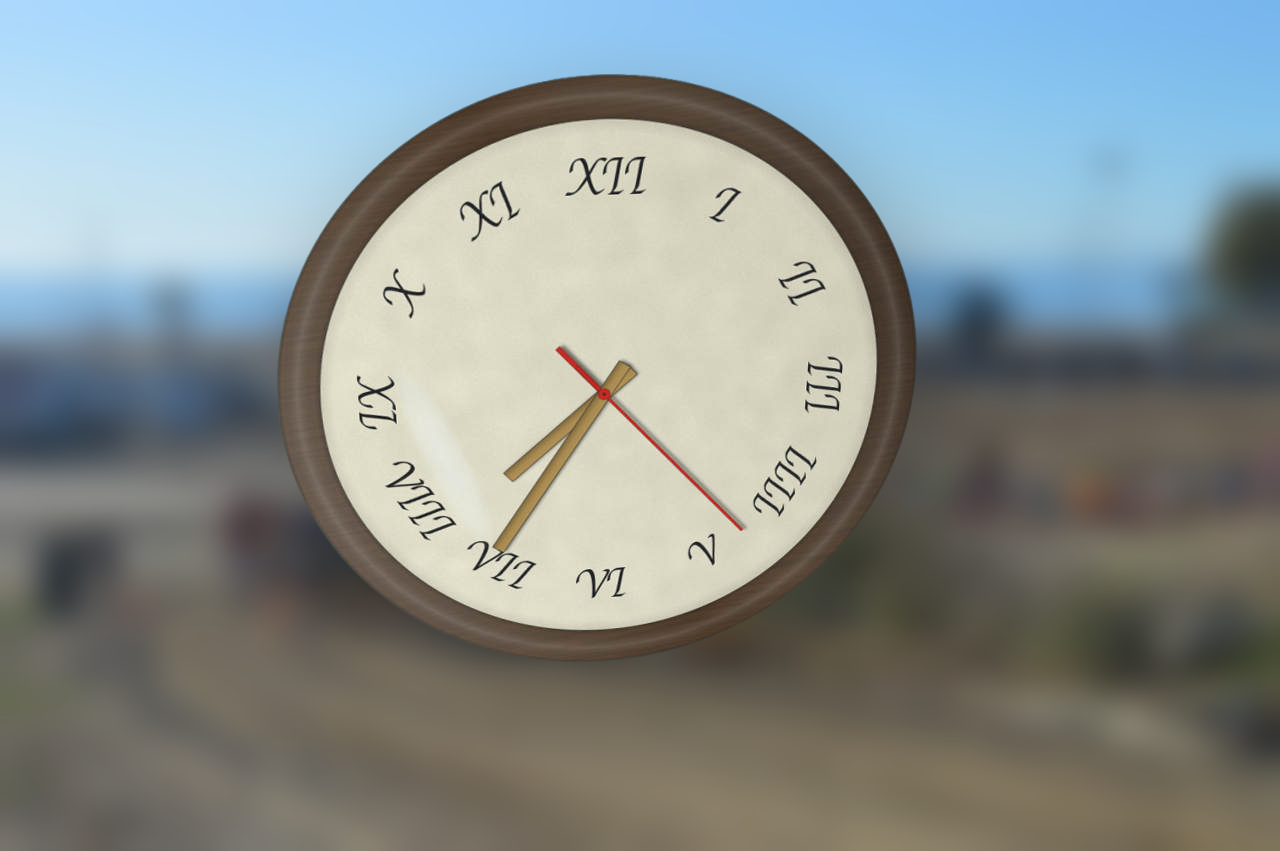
7.35.23
